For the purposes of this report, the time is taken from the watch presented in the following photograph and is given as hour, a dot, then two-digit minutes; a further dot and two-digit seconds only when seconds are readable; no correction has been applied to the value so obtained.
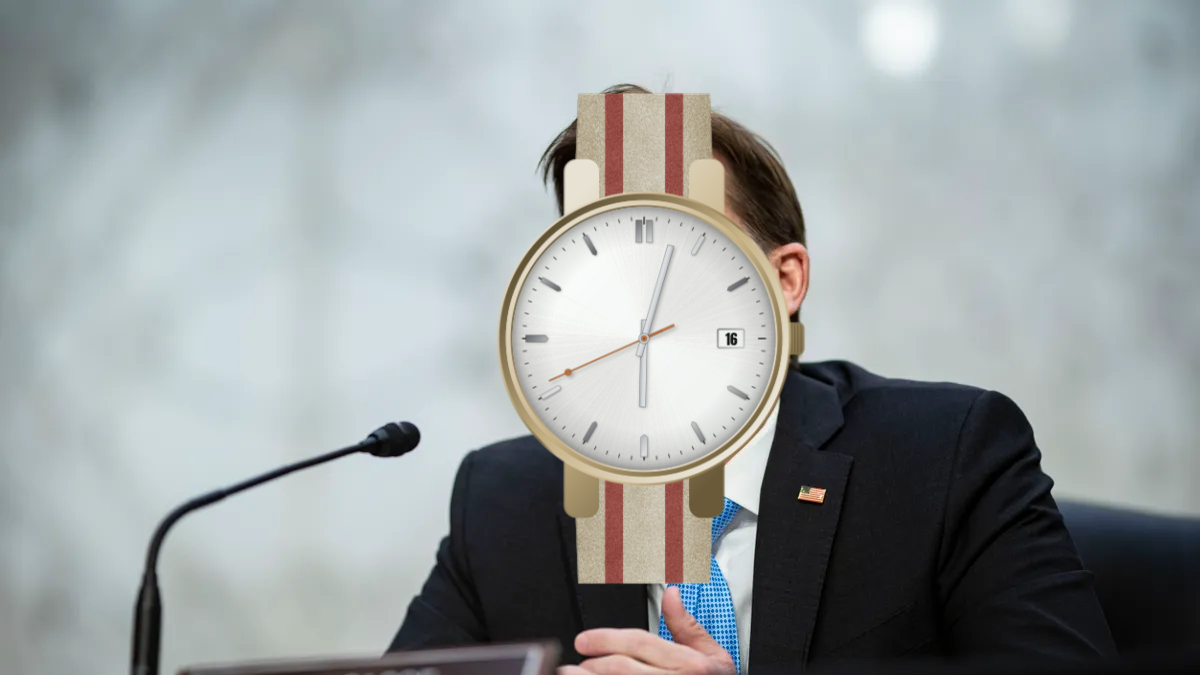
6.02.41
